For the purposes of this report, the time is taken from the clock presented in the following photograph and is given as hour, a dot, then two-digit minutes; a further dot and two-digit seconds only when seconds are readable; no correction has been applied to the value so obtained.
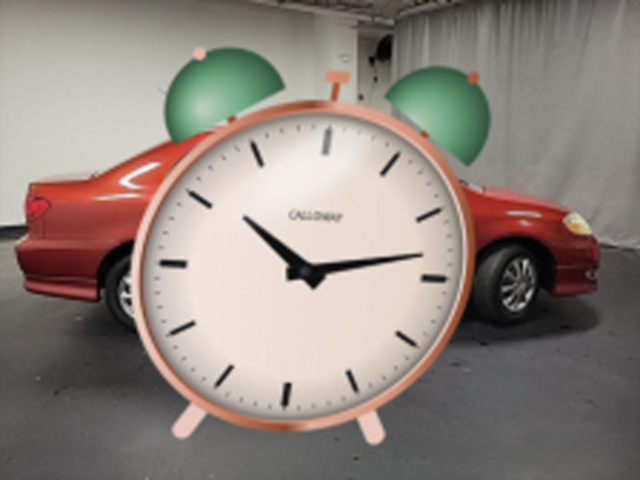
10.13
